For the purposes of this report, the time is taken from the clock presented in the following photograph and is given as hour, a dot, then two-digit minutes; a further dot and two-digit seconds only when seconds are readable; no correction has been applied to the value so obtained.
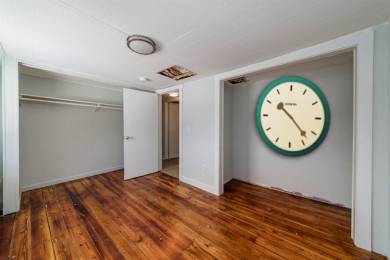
10.23
